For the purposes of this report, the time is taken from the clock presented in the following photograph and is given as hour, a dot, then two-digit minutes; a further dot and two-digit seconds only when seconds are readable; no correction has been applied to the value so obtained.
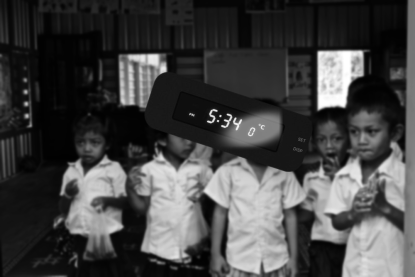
5.34
